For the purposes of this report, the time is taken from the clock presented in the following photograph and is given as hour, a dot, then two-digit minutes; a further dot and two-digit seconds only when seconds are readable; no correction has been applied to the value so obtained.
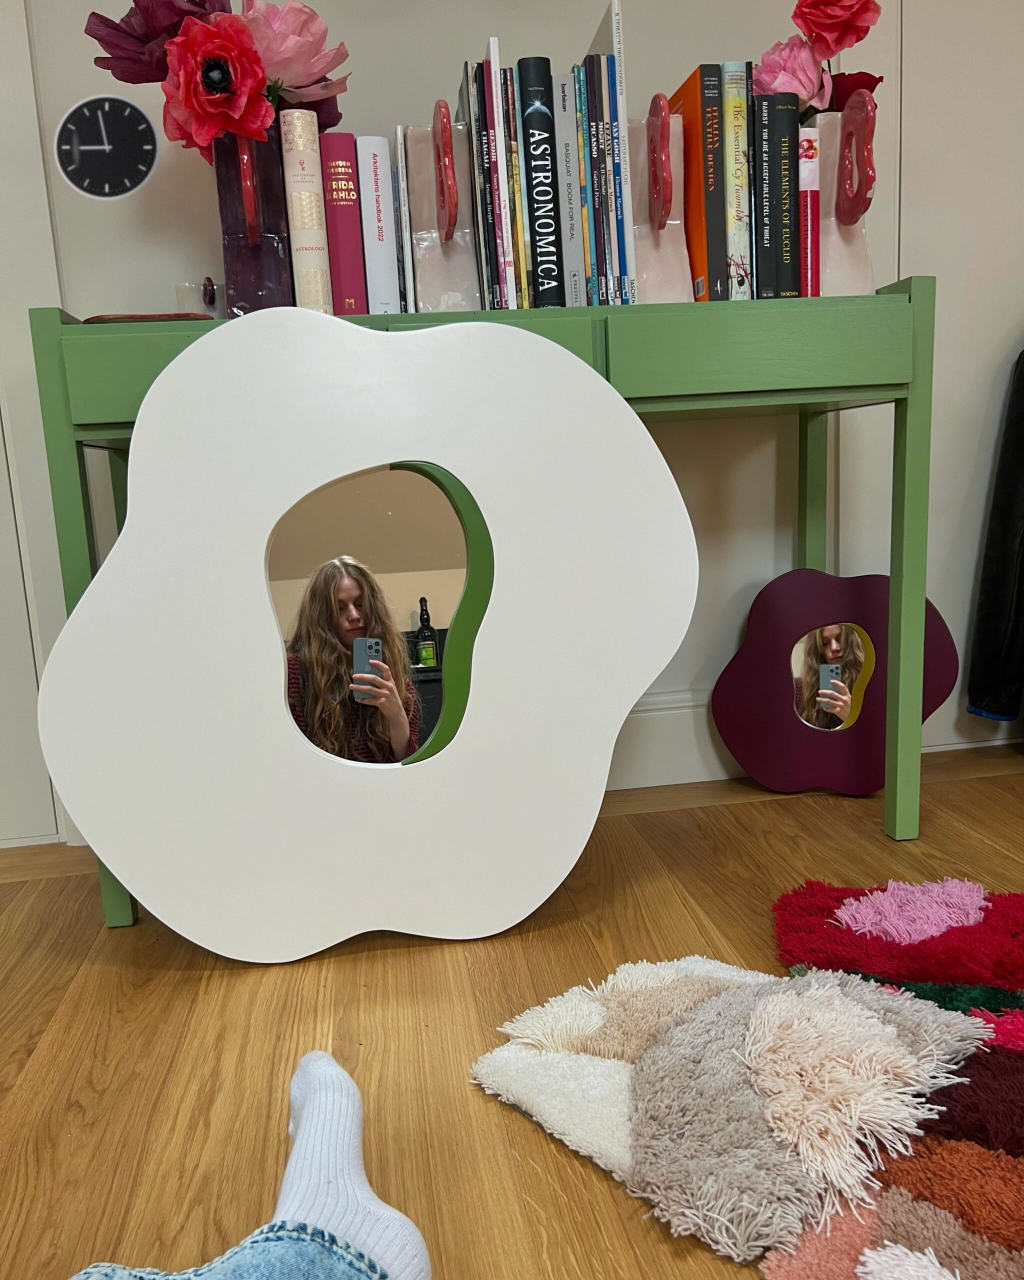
8.58
